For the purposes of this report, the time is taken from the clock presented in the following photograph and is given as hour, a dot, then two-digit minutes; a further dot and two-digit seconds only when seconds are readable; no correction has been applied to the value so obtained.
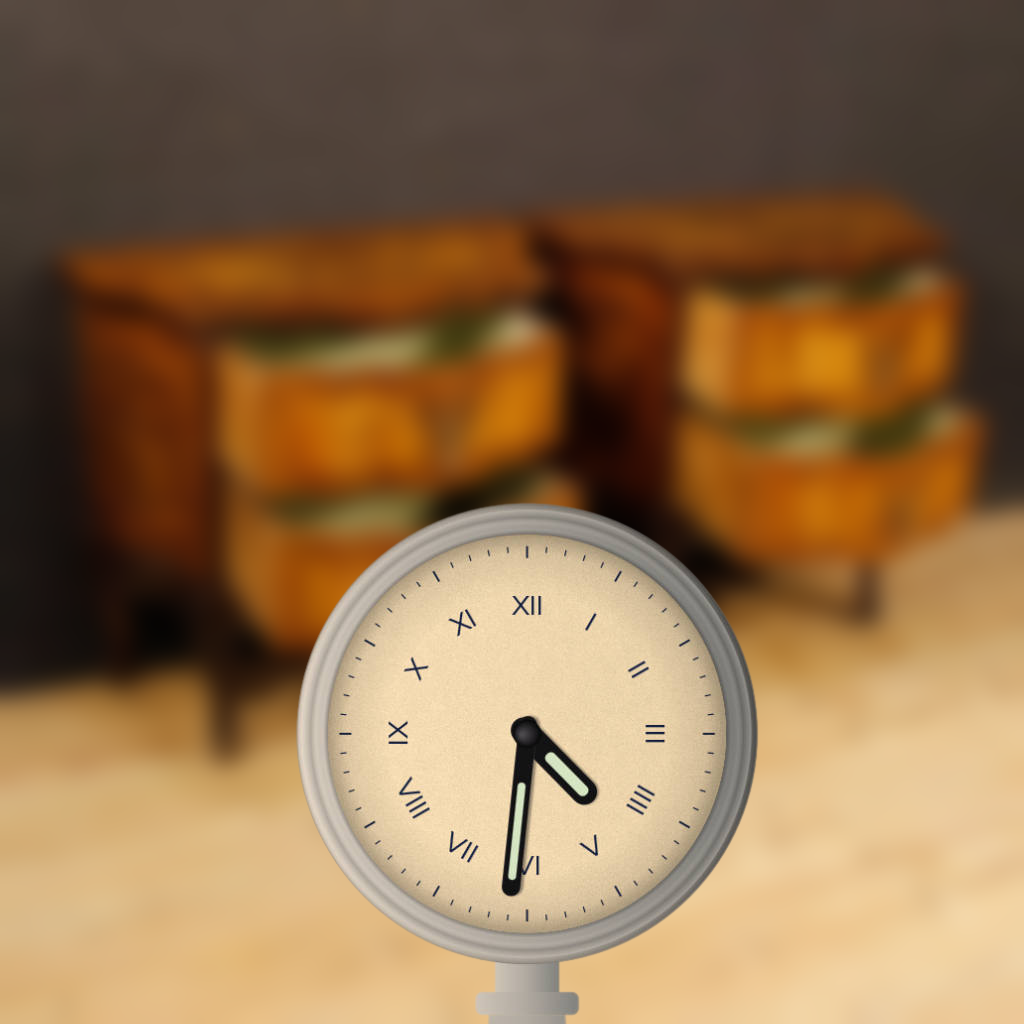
4.31
